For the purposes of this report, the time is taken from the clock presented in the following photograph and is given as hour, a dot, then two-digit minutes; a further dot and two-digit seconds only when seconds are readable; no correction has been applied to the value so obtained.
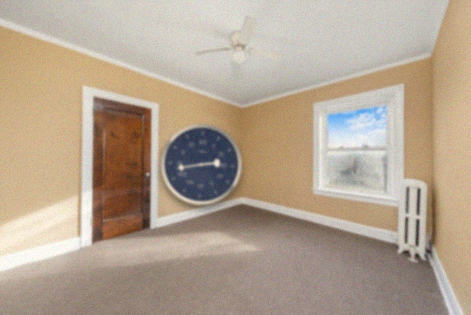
2.43
